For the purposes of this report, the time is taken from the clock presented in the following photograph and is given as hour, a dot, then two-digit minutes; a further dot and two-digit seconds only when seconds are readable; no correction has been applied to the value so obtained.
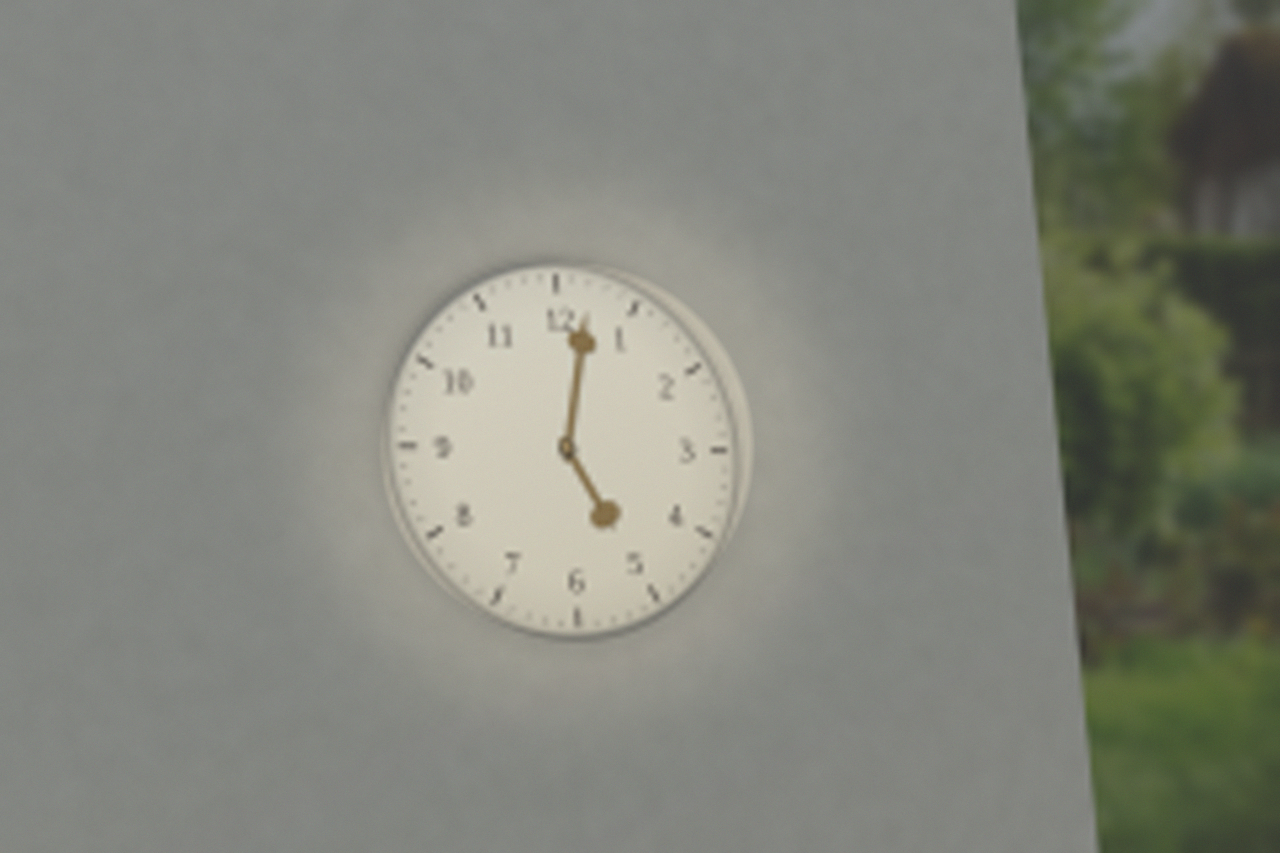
5.02
